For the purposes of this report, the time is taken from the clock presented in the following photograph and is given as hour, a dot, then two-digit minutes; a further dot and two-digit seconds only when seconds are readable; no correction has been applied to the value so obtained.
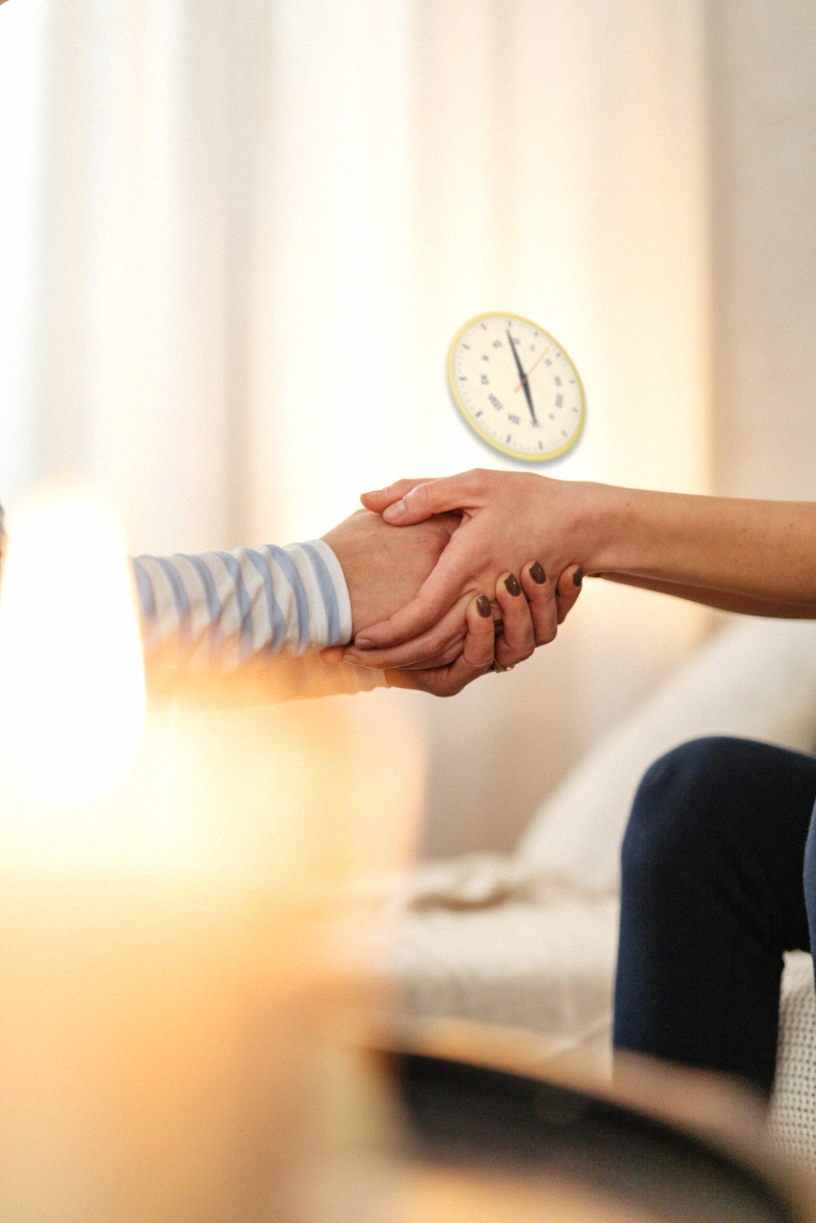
5.59.08
